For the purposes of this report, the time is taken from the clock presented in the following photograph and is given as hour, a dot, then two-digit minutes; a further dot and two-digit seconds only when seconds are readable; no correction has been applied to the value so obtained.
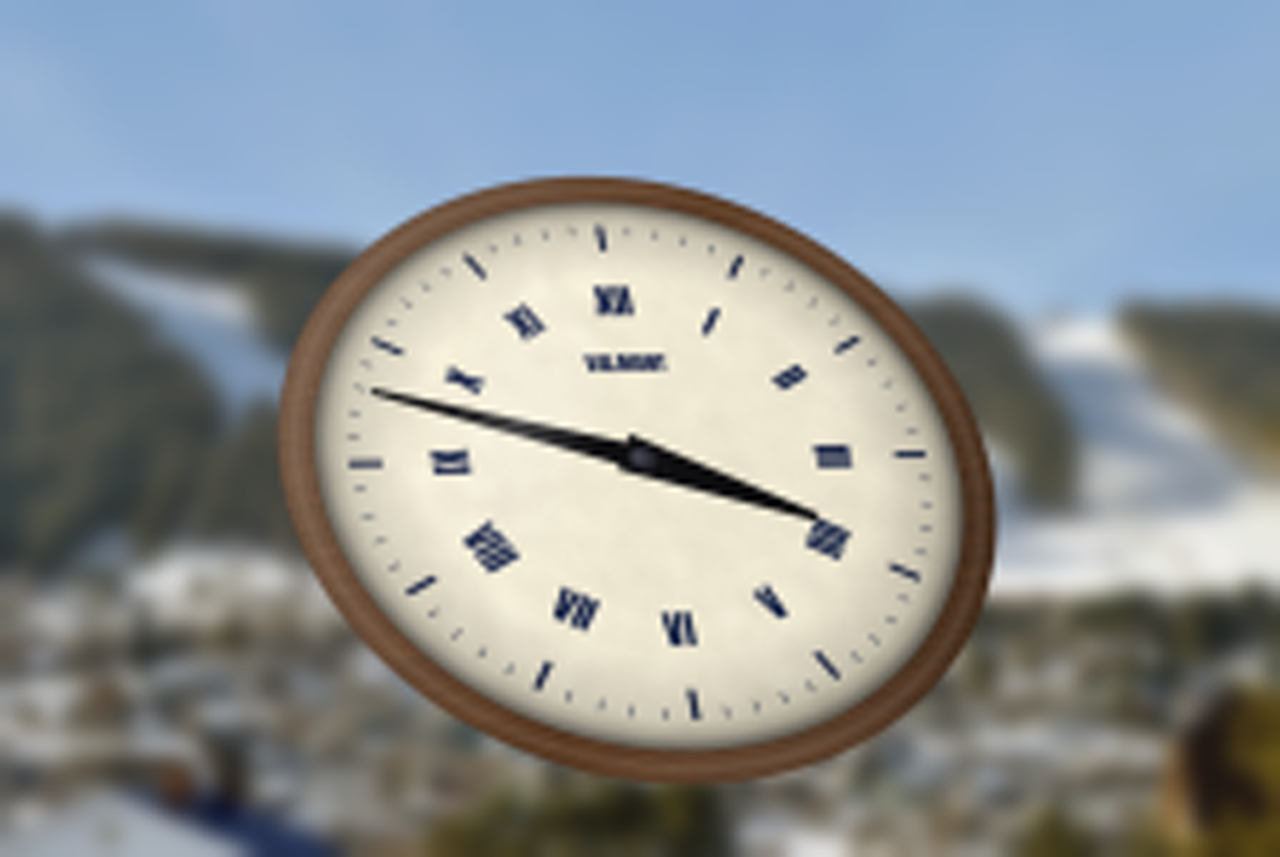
3.48
